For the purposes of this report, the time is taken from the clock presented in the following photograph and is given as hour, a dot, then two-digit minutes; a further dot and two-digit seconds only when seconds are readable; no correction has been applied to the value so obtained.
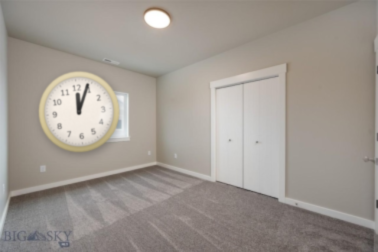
12.04
